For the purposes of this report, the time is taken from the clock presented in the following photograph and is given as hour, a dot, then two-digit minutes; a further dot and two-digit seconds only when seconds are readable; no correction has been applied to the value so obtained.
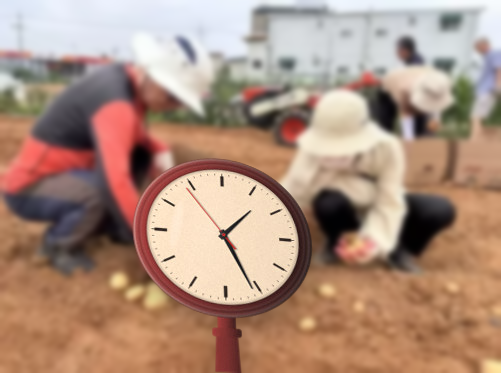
1.25.54
